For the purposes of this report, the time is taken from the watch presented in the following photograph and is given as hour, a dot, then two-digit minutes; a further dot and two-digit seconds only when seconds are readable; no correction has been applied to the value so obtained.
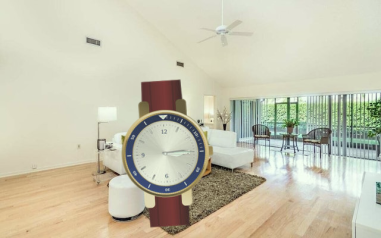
3.15
